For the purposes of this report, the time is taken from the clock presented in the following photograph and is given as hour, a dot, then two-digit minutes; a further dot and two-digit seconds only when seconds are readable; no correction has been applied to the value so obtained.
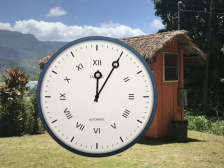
12.05
